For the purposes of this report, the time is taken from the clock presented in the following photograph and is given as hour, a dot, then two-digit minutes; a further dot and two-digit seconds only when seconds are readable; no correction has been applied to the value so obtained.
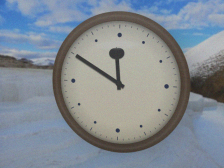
11.50
